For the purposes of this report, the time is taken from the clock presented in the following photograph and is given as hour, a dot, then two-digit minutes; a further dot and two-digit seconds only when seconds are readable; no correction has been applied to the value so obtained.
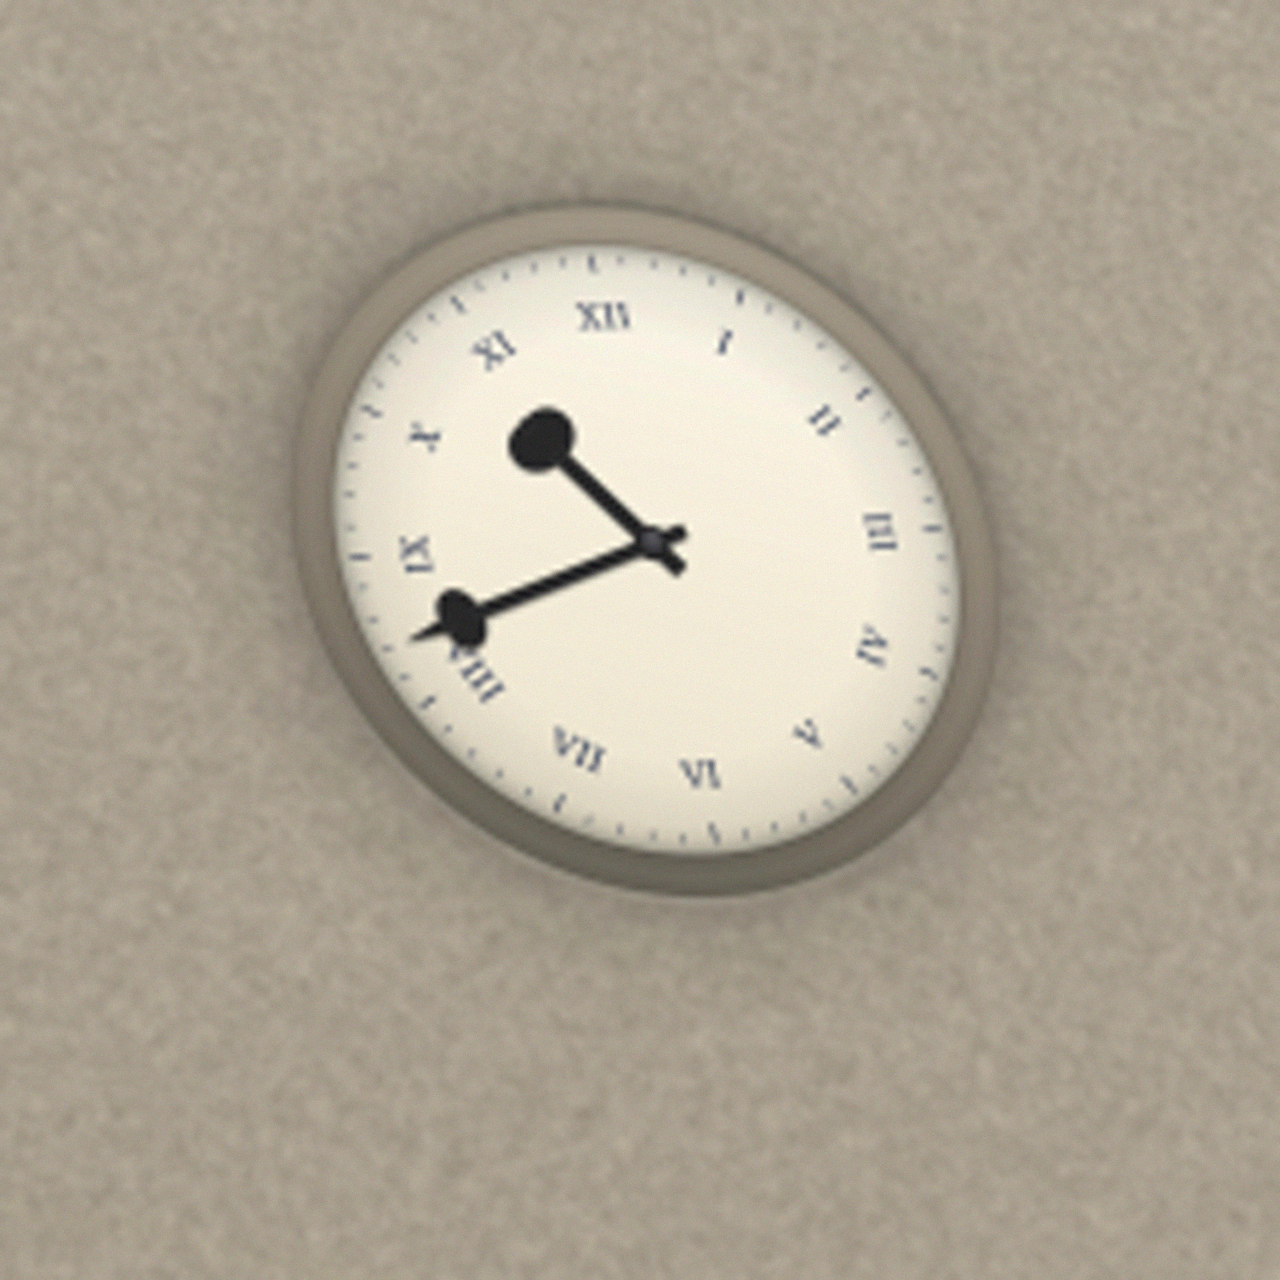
10.42
